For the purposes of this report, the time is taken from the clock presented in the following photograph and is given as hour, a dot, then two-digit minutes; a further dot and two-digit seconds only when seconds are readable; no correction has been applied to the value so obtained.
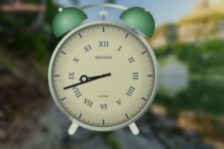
8.42
